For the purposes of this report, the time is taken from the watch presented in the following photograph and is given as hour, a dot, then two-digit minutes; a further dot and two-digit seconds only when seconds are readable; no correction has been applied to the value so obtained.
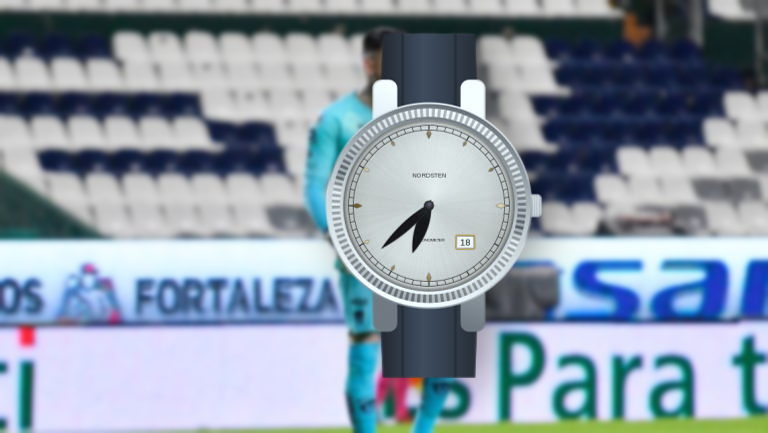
6.38
